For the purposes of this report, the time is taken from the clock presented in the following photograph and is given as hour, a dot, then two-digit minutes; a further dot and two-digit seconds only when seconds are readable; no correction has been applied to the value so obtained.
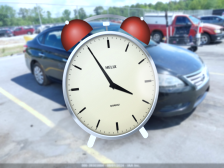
3.55
